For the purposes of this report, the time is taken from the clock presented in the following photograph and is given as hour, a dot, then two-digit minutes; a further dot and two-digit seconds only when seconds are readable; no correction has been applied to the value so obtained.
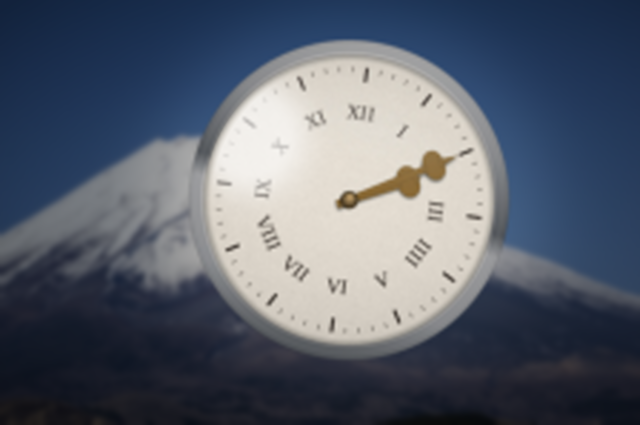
2.10
